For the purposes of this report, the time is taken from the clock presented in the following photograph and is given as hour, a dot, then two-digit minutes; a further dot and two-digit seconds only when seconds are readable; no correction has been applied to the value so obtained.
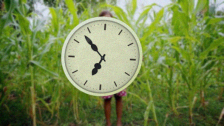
6.53
